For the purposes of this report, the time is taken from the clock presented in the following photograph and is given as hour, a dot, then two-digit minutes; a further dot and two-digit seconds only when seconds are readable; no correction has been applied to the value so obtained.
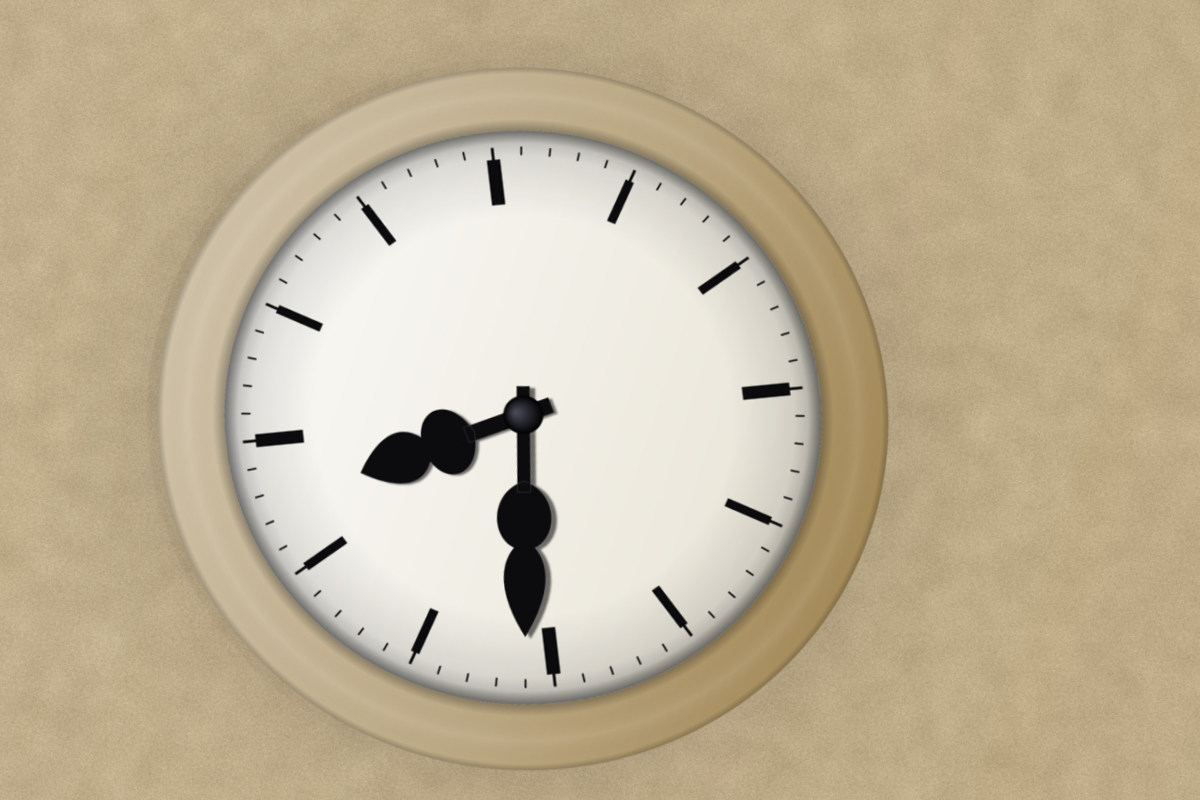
8.31
